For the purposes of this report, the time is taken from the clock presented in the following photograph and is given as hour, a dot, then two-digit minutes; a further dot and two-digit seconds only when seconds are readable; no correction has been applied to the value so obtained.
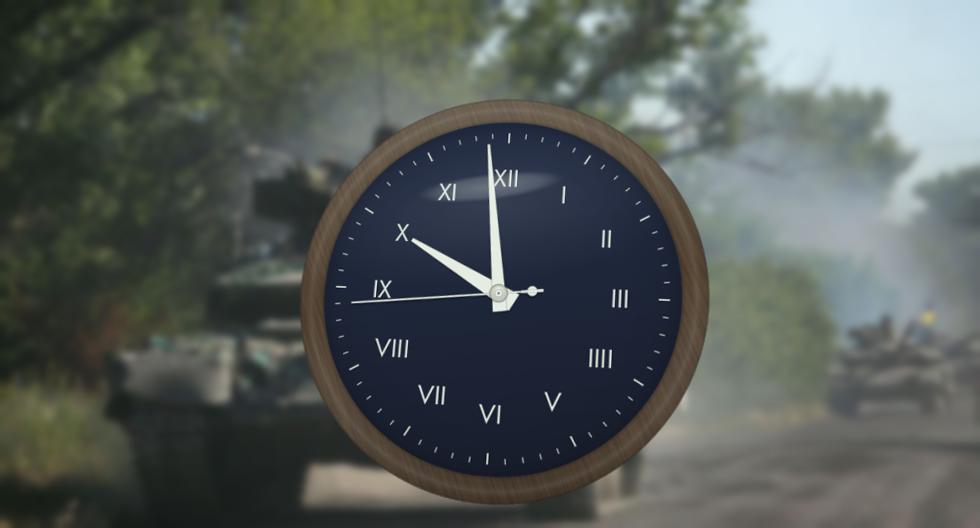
9.58.44
